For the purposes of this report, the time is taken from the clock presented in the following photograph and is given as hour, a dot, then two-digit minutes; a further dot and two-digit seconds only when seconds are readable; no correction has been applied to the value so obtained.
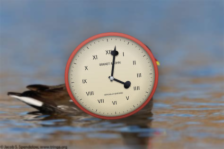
4.02
